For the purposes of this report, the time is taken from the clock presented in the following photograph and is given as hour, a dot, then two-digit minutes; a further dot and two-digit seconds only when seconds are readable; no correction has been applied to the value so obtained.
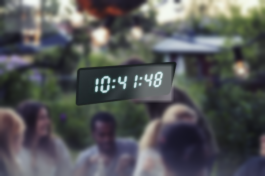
10.41.48
